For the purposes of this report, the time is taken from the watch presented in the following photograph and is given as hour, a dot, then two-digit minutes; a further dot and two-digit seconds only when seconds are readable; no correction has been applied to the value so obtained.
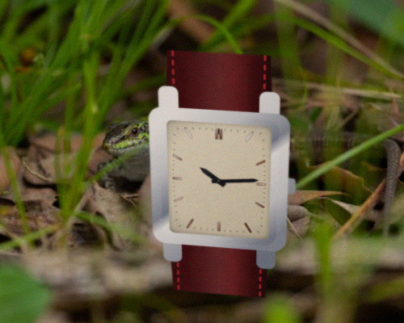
10.14
